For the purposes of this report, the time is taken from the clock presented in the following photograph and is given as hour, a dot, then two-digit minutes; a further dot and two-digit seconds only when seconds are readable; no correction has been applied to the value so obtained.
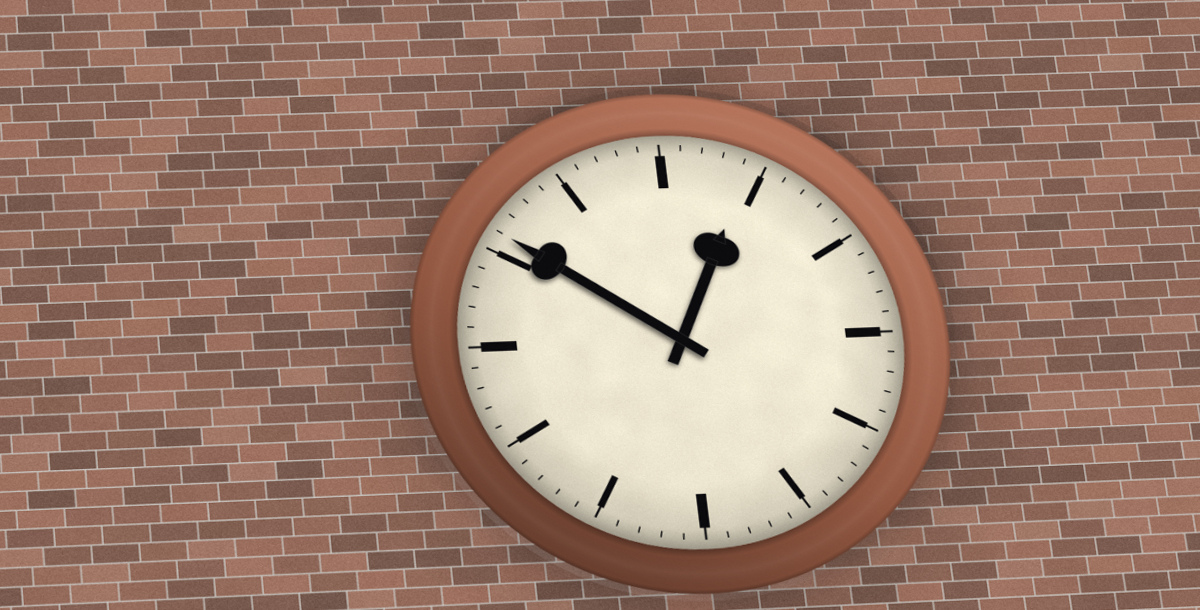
12.51
